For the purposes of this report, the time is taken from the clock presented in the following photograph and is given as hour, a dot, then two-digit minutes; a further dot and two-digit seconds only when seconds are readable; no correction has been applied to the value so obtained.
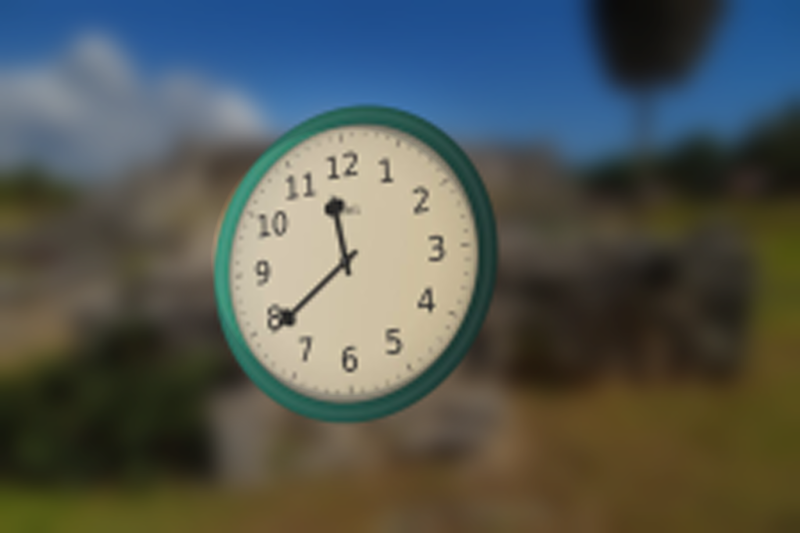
11.39
